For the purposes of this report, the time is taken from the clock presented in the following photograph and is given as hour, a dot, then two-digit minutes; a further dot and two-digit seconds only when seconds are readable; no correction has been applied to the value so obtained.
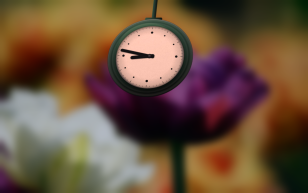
8.47
